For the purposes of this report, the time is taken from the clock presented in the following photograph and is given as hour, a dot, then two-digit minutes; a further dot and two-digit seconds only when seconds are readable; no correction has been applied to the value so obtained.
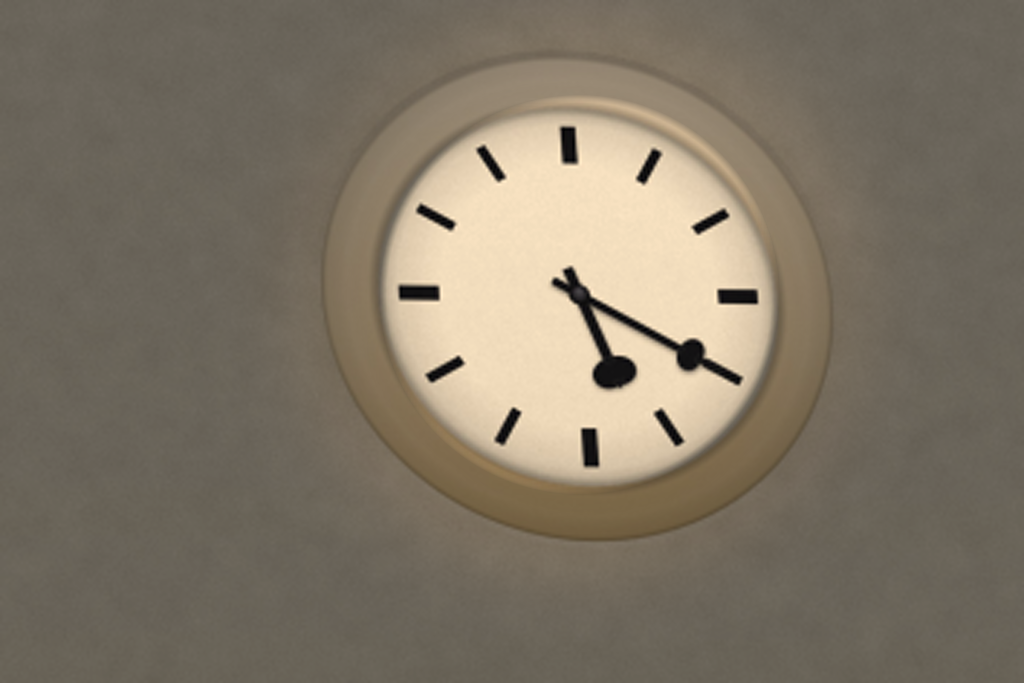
5.20
